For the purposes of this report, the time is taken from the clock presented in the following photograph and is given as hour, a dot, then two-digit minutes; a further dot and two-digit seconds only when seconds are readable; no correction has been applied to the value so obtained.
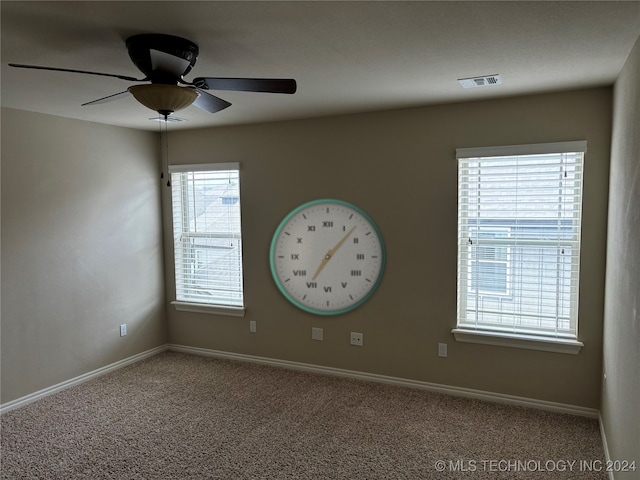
7.07
